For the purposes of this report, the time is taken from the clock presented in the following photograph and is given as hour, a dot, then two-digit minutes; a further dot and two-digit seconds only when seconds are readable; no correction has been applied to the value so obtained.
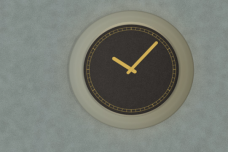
10.07
